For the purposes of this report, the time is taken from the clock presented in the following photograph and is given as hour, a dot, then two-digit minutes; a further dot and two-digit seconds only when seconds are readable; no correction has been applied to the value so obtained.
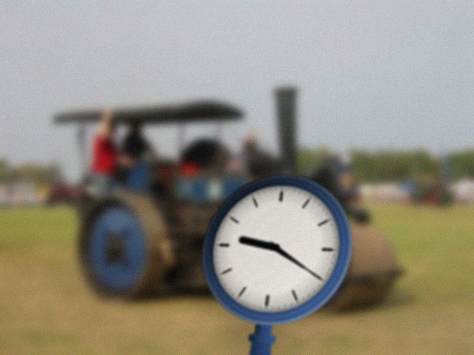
9.20
